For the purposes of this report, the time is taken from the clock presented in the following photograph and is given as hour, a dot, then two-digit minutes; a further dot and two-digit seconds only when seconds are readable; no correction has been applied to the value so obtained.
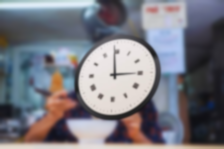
2.59
